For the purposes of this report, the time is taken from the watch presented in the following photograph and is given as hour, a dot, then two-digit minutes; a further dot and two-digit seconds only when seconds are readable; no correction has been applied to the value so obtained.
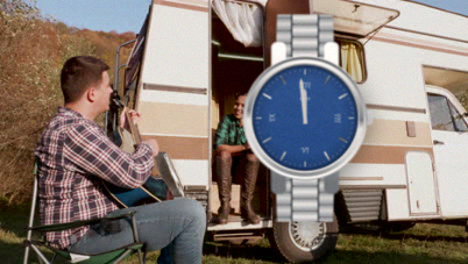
11.59
